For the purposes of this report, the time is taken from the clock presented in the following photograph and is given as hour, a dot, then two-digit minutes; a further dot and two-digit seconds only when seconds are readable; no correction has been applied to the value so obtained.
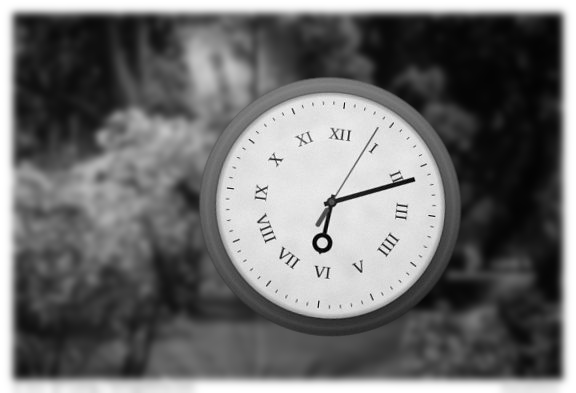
6.11.04
